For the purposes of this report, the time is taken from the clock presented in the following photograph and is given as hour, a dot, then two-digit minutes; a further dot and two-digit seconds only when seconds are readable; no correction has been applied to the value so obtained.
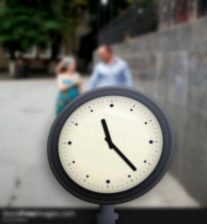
11.23
